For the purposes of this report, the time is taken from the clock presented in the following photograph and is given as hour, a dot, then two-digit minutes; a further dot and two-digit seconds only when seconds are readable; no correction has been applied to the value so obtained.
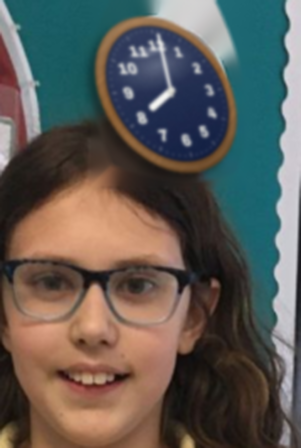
8.01
